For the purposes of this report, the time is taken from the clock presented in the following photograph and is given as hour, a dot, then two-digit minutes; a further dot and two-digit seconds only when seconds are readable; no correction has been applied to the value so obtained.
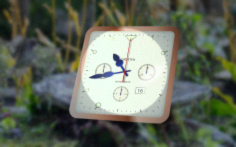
10.43
